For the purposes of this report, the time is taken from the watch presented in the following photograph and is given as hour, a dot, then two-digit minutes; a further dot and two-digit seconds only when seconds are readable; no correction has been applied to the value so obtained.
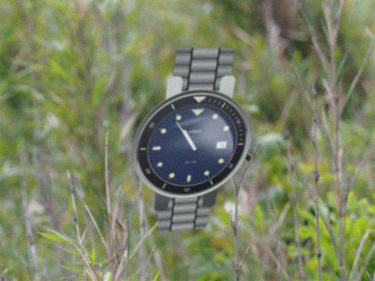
10.54
